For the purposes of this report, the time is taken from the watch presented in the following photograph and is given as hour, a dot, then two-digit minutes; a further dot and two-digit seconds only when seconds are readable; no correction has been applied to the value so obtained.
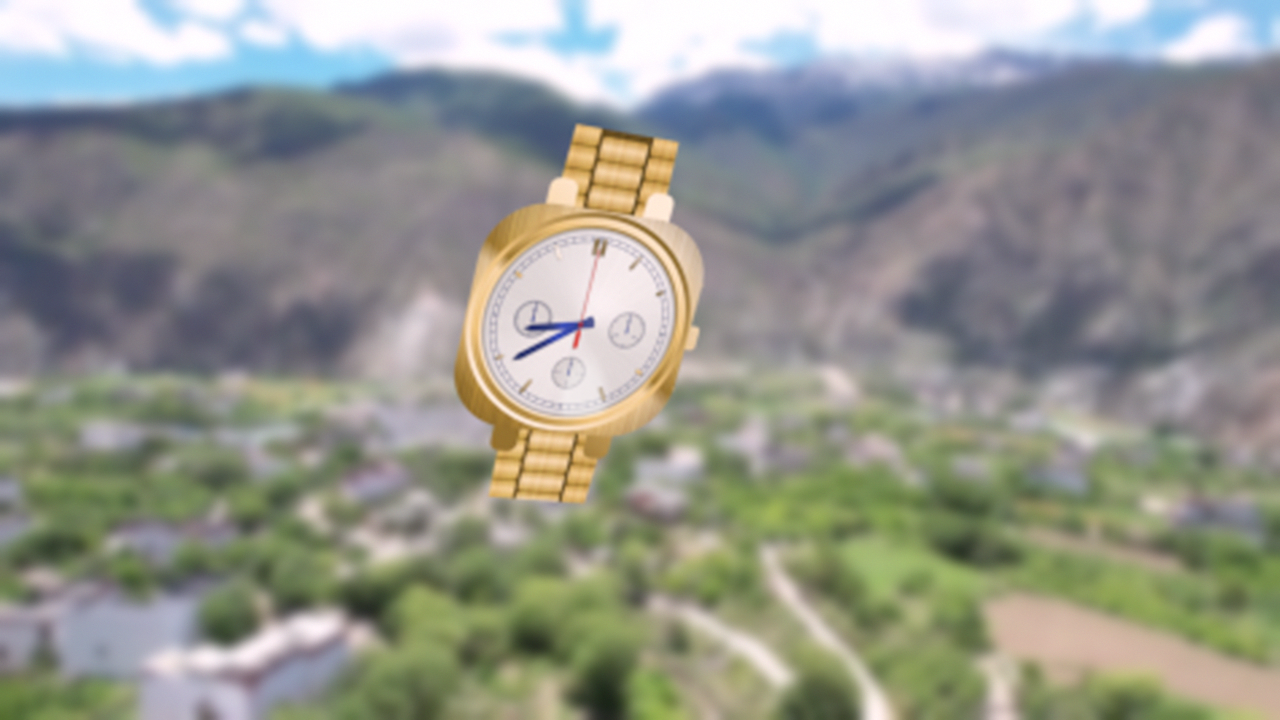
8.39
